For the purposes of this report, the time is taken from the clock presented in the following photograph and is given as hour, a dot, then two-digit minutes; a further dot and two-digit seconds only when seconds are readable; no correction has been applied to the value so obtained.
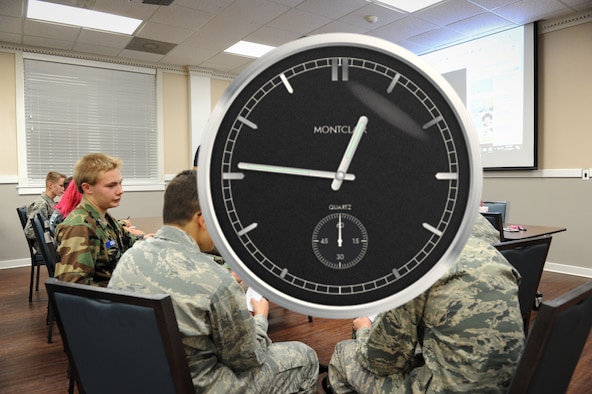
12.46
